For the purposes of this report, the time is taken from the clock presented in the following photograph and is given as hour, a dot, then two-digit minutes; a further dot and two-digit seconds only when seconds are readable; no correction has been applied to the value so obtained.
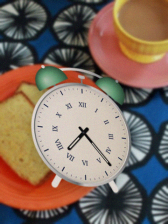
7.23
